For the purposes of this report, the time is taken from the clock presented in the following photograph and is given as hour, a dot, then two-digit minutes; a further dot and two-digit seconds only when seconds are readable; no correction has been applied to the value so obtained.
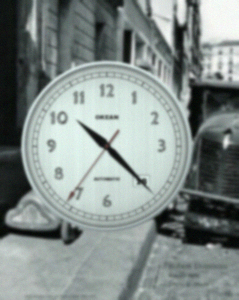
10.22.36
